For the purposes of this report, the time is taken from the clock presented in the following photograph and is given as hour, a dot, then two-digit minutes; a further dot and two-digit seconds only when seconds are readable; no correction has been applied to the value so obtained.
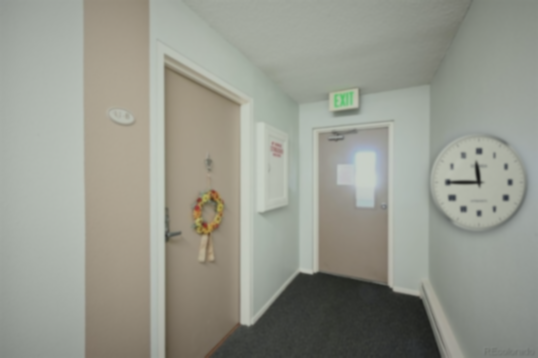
11.45
